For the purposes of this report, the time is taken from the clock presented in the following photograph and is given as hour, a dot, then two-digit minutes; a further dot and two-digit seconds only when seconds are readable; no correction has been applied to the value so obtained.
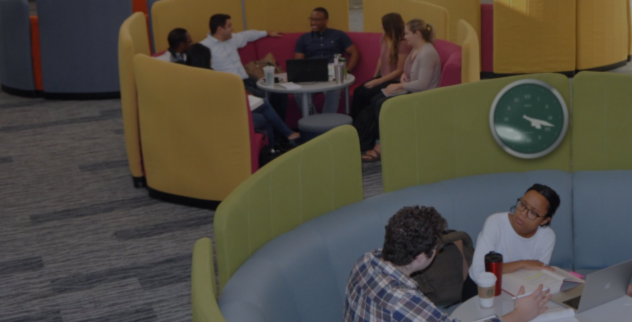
4.18
